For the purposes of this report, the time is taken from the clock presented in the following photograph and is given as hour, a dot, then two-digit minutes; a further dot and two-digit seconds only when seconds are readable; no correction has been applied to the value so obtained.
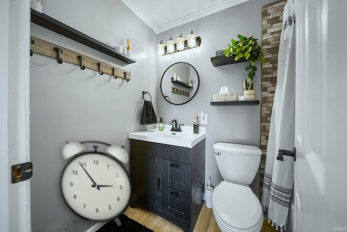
2.54
